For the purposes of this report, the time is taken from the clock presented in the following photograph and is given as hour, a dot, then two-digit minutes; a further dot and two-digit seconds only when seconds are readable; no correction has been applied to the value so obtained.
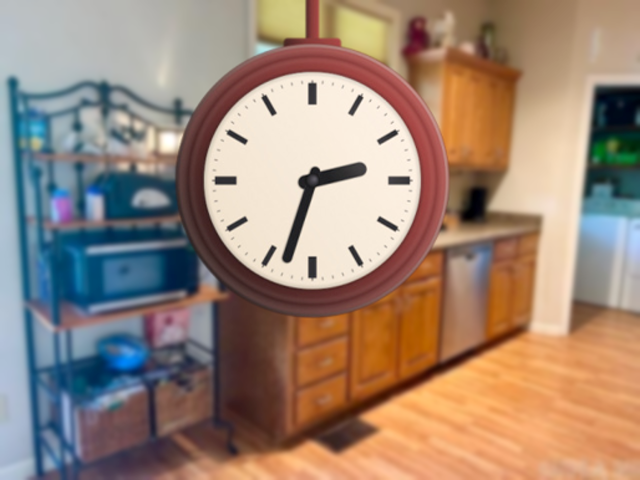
2.33
